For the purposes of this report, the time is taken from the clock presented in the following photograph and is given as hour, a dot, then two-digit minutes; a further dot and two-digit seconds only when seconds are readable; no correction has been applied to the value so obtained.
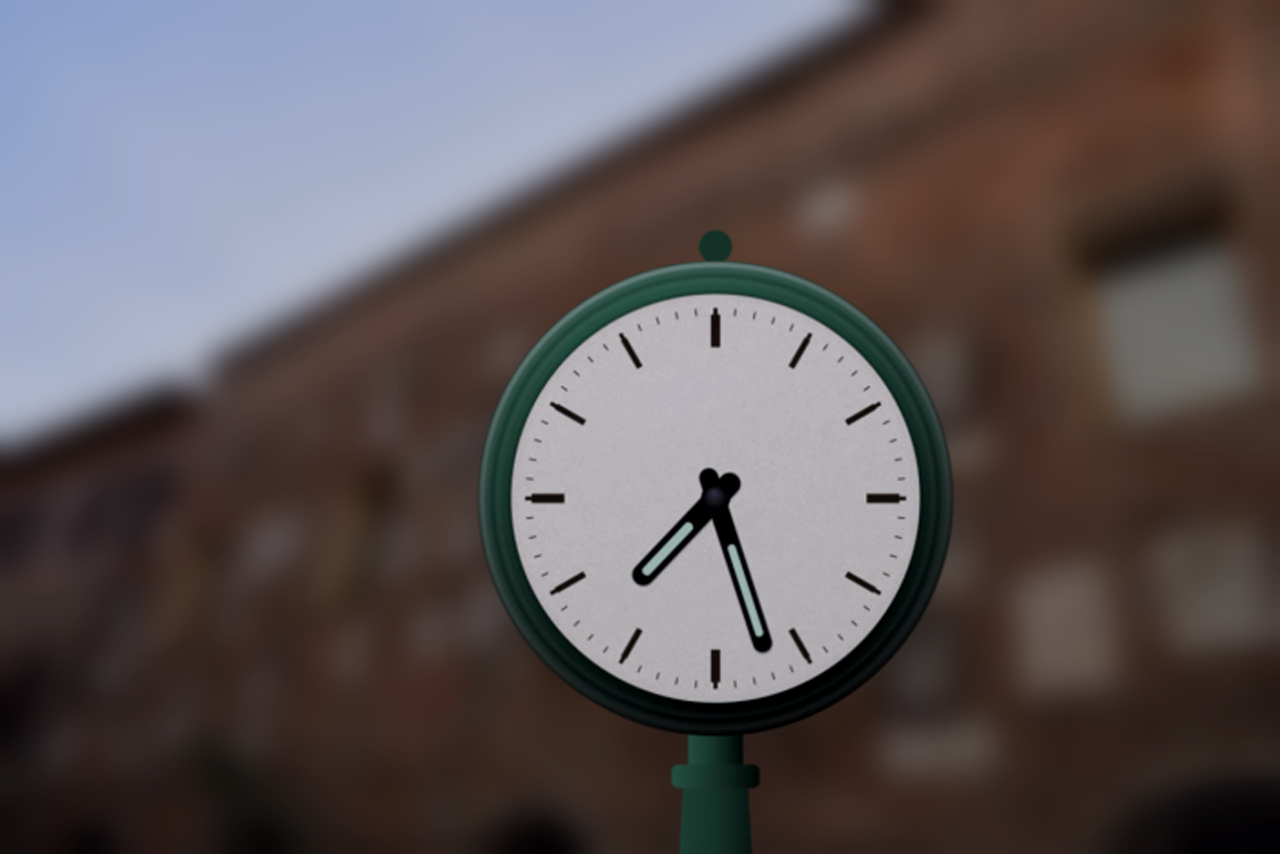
7.27
